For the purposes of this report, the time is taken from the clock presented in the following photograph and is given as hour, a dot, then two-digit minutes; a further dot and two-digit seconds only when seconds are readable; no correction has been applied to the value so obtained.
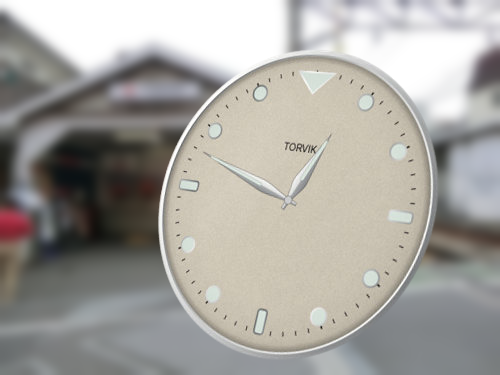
12.48
